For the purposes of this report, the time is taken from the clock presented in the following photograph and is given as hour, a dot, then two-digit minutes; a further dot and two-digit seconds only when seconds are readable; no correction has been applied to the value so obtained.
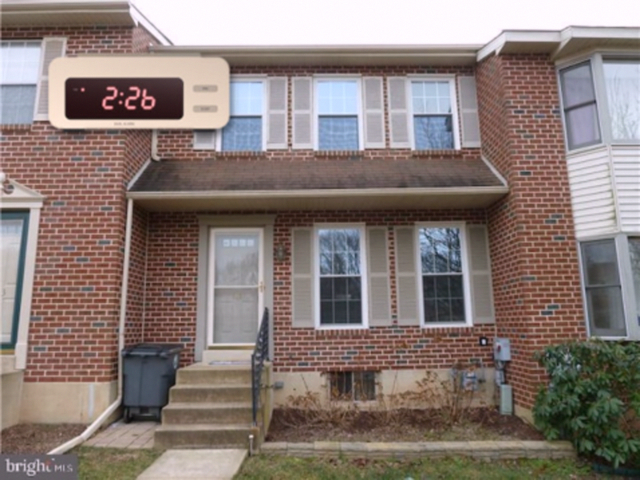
2.26
